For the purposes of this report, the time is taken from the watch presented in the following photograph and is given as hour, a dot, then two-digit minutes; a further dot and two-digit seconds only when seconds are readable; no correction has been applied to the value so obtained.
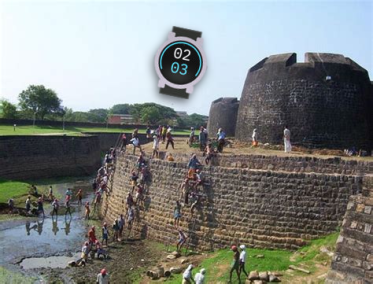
2.03
